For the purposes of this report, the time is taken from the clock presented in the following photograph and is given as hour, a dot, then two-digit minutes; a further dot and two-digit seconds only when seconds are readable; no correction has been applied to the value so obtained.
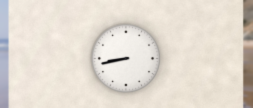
8.43
